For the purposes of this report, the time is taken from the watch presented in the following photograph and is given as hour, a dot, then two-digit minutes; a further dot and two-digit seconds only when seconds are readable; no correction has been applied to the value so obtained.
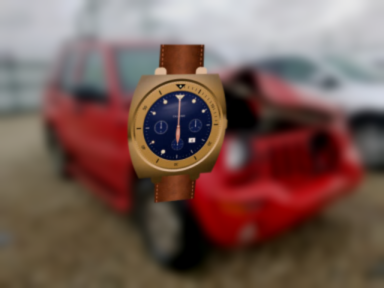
6.00
